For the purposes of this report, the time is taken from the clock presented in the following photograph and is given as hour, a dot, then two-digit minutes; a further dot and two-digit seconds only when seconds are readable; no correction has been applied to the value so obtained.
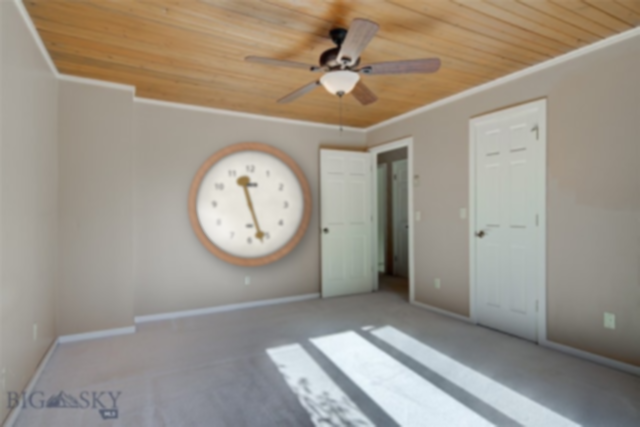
11.27
